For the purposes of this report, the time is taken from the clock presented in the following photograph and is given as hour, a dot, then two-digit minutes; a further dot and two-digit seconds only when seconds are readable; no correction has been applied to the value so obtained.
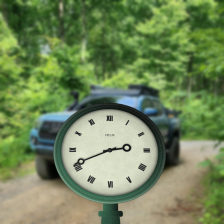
2.41
